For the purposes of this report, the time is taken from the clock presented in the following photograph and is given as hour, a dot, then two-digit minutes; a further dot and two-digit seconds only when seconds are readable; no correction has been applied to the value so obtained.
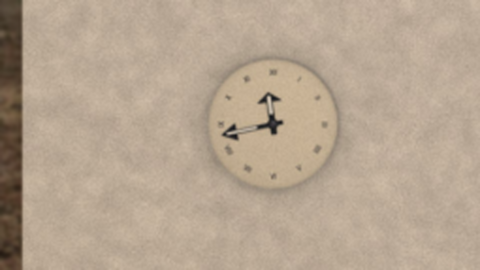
11.43
